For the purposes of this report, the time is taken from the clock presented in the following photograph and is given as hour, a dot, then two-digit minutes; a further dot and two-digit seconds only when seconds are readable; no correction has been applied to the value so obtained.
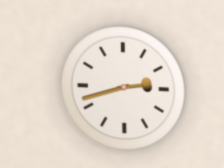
2.42
